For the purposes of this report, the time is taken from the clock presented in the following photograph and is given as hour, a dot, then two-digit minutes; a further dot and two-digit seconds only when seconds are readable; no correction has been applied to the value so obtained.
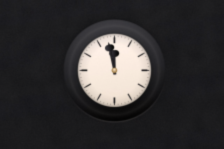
11.58
